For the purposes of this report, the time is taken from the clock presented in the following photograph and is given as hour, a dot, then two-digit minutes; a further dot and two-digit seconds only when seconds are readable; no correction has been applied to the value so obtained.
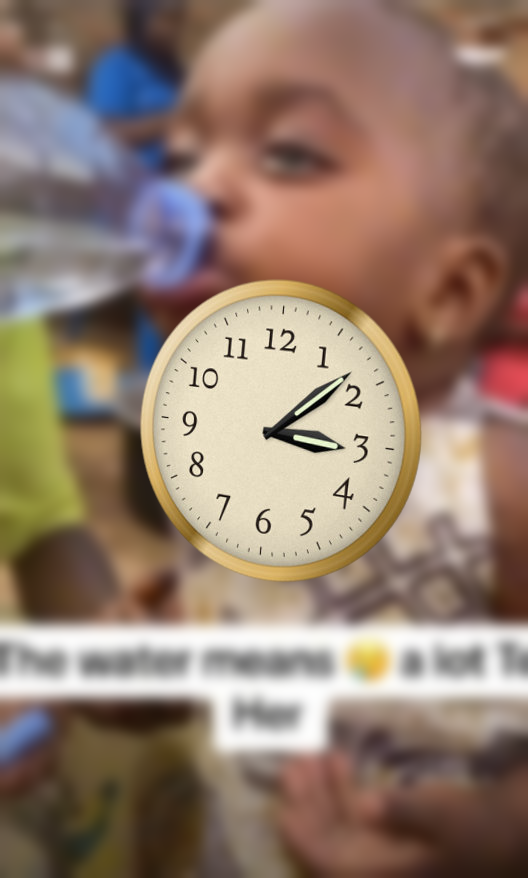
3.08
